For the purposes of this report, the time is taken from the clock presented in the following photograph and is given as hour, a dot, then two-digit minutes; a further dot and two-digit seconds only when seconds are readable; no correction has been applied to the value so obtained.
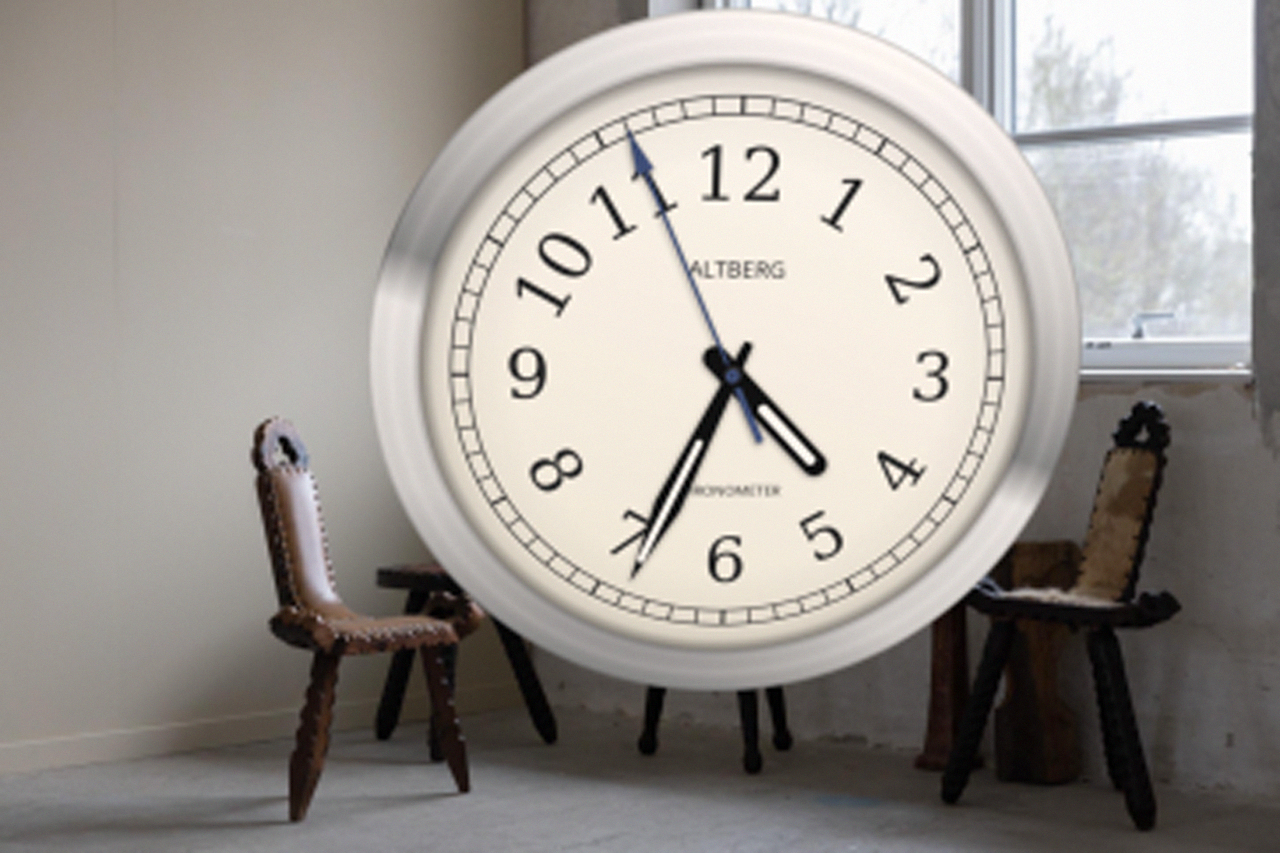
4.33.56
